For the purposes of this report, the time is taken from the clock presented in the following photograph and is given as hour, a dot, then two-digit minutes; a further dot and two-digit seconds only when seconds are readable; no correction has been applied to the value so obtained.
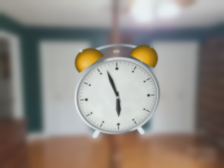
5.57
